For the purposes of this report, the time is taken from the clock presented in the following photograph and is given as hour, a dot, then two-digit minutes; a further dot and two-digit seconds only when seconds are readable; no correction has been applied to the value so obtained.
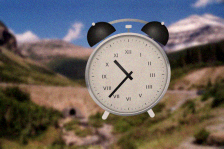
10.37
